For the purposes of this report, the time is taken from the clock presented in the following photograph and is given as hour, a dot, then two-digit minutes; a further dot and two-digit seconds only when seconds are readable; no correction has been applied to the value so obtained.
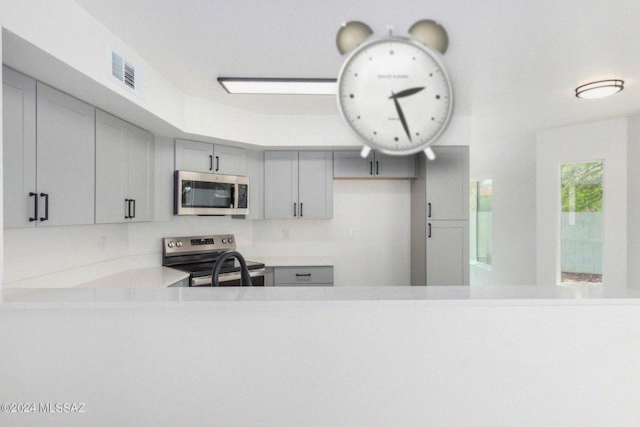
2.27
